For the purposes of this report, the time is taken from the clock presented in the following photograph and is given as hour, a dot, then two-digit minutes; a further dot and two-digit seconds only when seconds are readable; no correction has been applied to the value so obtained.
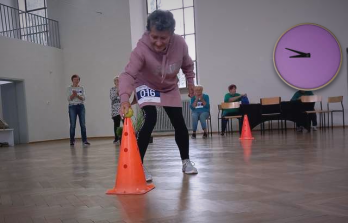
8.48
